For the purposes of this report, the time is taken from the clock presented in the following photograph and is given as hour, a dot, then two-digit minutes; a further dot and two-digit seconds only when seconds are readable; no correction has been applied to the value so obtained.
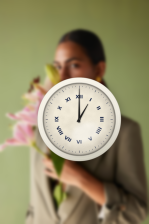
1.00
